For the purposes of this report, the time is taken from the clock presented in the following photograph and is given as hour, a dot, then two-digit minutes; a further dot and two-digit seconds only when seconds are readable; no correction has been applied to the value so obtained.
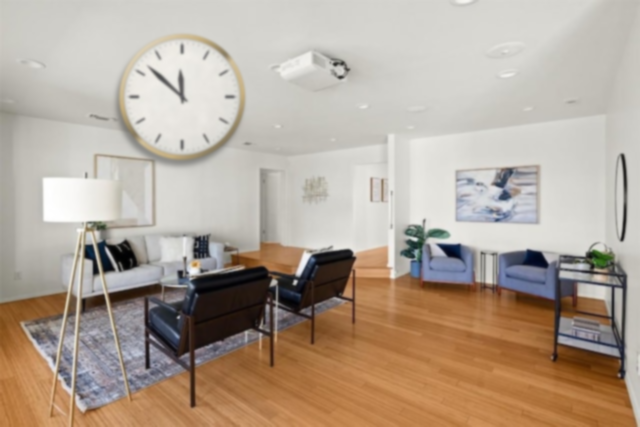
11.52
